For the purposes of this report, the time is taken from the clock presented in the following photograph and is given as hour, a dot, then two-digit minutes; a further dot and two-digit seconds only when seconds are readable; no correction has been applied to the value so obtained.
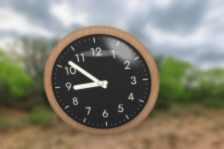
8.52
